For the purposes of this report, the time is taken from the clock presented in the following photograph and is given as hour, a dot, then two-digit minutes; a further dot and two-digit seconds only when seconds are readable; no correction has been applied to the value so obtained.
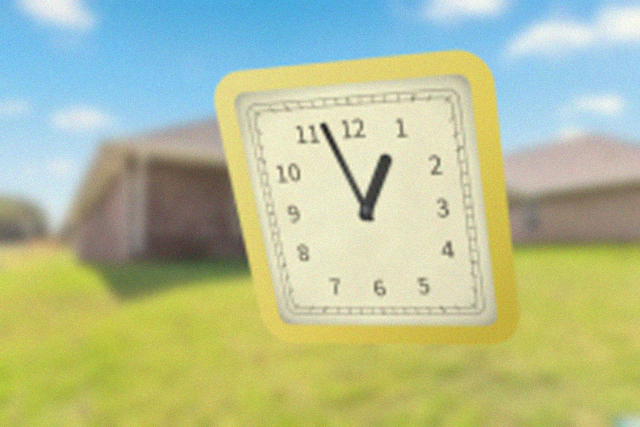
12.57
